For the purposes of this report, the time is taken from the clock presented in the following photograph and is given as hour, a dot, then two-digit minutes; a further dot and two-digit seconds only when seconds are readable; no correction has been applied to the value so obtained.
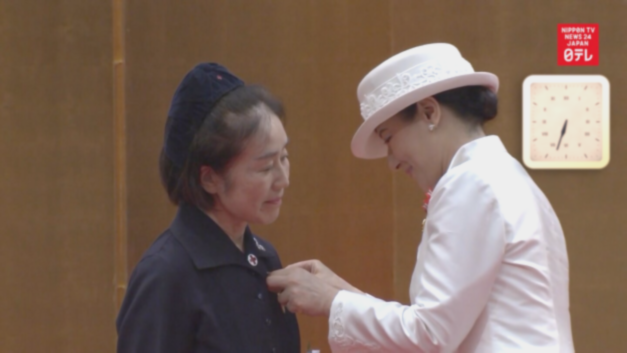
6.33
